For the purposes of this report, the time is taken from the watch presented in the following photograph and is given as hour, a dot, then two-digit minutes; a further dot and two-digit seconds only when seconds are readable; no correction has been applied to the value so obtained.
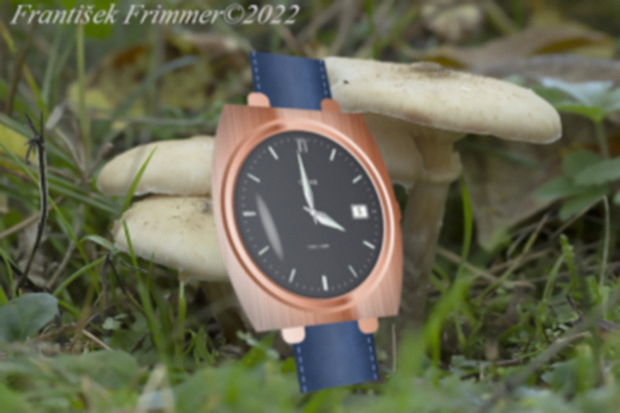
3.59
